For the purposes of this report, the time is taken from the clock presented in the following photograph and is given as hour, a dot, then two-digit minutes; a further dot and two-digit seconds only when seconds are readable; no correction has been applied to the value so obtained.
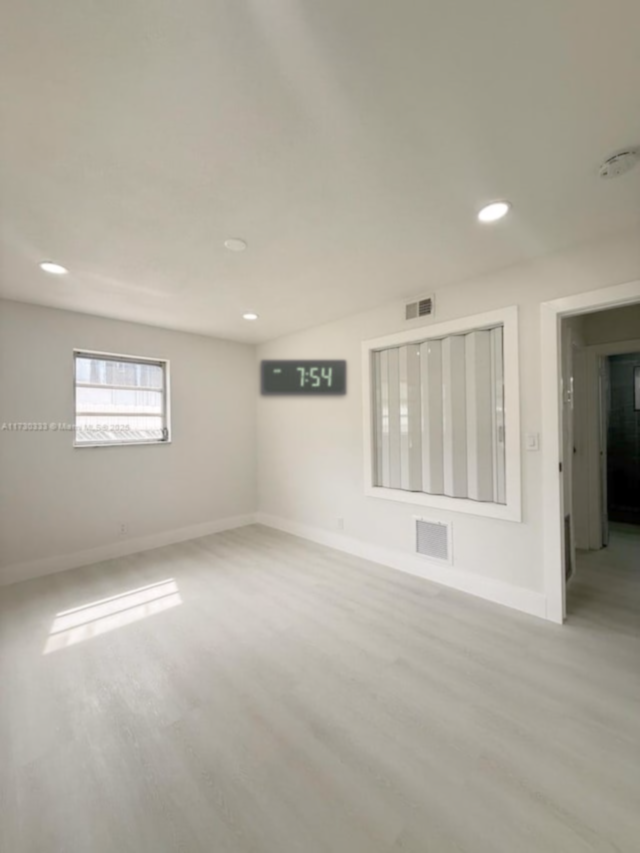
7.54
